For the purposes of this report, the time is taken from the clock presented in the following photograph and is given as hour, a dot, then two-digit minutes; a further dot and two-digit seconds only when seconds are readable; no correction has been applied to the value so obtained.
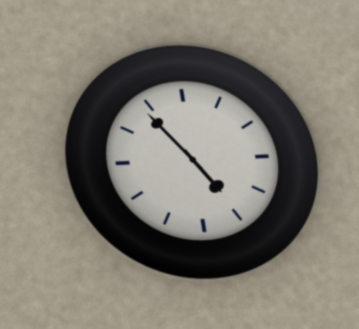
4.54
